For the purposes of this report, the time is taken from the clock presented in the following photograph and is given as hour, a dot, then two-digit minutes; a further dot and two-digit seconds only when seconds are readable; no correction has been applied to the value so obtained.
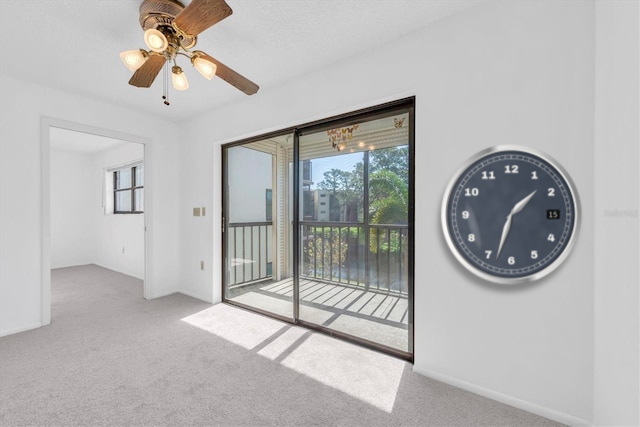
1.33
